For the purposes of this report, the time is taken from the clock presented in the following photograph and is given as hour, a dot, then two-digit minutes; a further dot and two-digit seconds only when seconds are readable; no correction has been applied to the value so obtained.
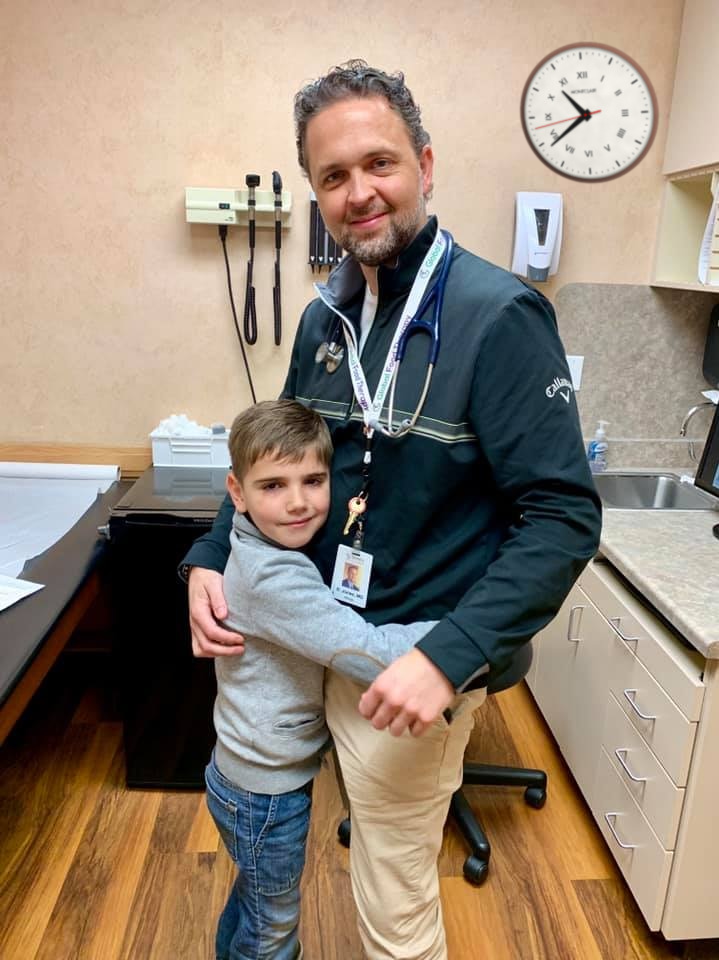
10.38.43
